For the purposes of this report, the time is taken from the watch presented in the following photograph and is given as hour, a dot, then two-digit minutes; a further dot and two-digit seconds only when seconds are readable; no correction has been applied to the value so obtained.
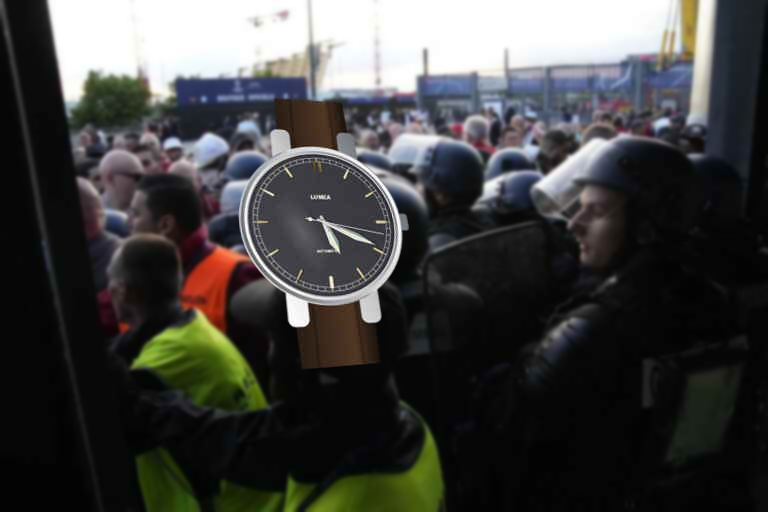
5.19.17
